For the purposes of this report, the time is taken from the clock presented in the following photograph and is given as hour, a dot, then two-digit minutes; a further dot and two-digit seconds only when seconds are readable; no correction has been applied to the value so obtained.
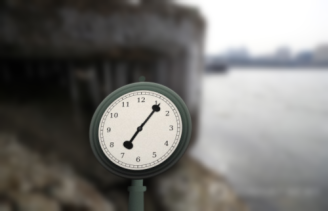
7.06
